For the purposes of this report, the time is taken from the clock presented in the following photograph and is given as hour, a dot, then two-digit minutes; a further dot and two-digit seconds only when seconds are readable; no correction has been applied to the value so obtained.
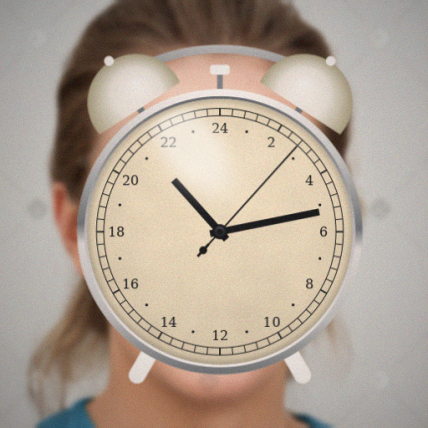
21.13.07
